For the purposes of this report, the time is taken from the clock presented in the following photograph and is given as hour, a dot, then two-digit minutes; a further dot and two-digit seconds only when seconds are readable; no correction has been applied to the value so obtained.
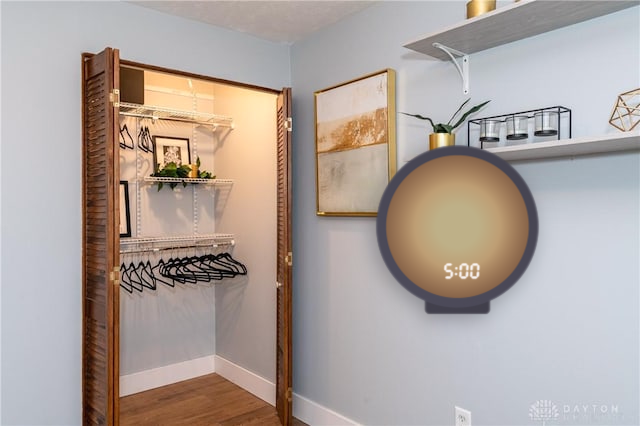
5.00
